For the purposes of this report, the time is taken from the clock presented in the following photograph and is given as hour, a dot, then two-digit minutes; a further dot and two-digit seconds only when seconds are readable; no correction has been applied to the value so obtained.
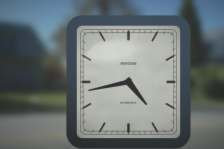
4.43
